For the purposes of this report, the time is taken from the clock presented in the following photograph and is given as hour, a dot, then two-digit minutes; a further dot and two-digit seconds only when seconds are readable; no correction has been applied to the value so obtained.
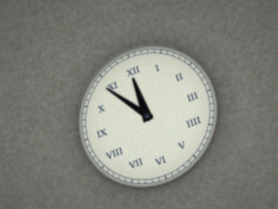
11.54
